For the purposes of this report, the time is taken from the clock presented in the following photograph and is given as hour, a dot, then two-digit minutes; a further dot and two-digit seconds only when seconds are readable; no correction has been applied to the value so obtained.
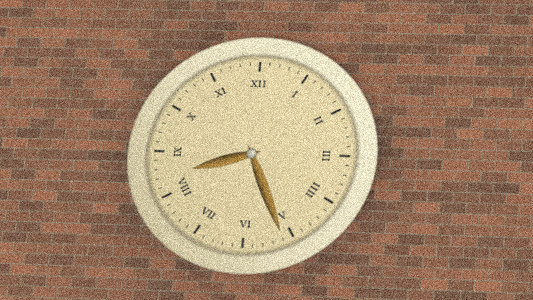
8.26
